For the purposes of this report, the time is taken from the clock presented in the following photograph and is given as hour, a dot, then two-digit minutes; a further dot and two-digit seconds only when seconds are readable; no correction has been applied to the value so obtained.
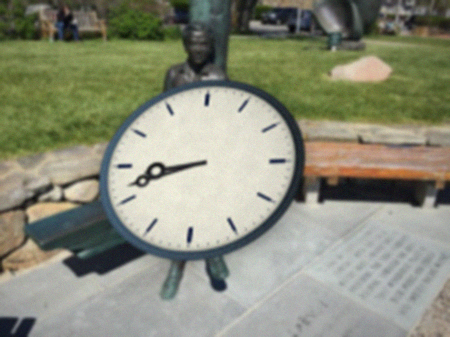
8.42
